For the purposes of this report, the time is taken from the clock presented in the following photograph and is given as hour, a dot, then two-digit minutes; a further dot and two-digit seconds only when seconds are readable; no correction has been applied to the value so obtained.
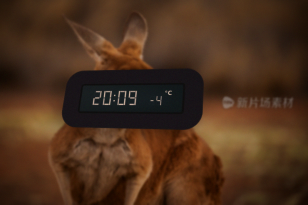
20.09
